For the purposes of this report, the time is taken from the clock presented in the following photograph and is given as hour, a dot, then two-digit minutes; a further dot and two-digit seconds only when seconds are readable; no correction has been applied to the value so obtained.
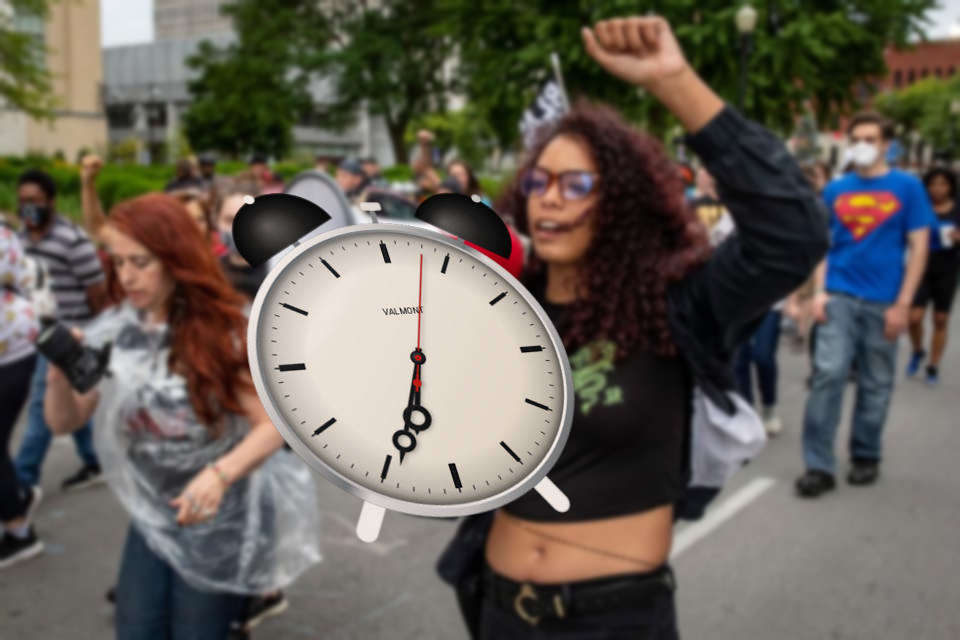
6.34.03
